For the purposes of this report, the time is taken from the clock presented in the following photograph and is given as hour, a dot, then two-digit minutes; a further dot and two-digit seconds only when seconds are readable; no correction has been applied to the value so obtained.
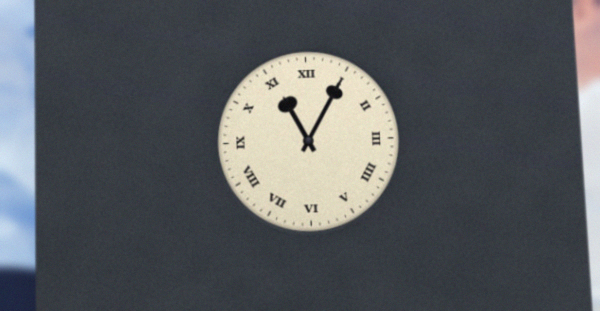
11.05
